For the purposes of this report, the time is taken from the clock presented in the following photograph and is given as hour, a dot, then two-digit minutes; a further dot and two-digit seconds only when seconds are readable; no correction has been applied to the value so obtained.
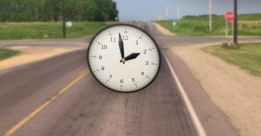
1.58
